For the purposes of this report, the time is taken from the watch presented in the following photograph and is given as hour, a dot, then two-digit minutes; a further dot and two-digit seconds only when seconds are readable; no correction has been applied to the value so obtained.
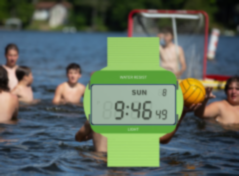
9.46.49
